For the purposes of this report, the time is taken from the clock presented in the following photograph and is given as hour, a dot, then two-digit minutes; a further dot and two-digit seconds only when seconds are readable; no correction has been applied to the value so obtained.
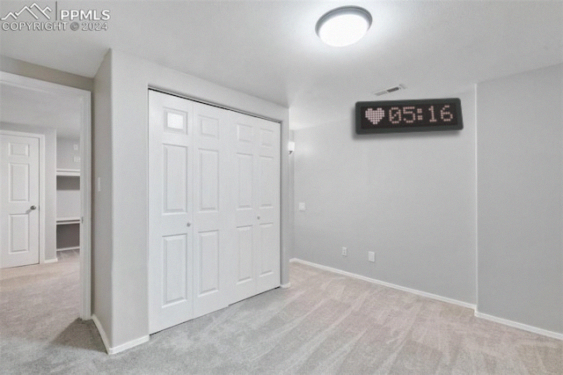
5.16
